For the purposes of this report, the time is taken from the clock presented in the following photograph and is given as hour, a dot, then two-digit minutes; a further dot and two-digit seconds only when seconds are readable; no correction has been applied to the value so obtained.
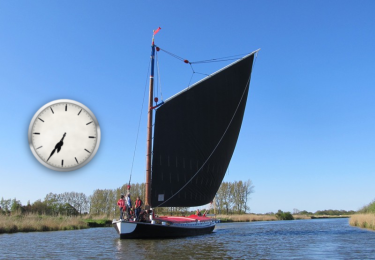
6.35
